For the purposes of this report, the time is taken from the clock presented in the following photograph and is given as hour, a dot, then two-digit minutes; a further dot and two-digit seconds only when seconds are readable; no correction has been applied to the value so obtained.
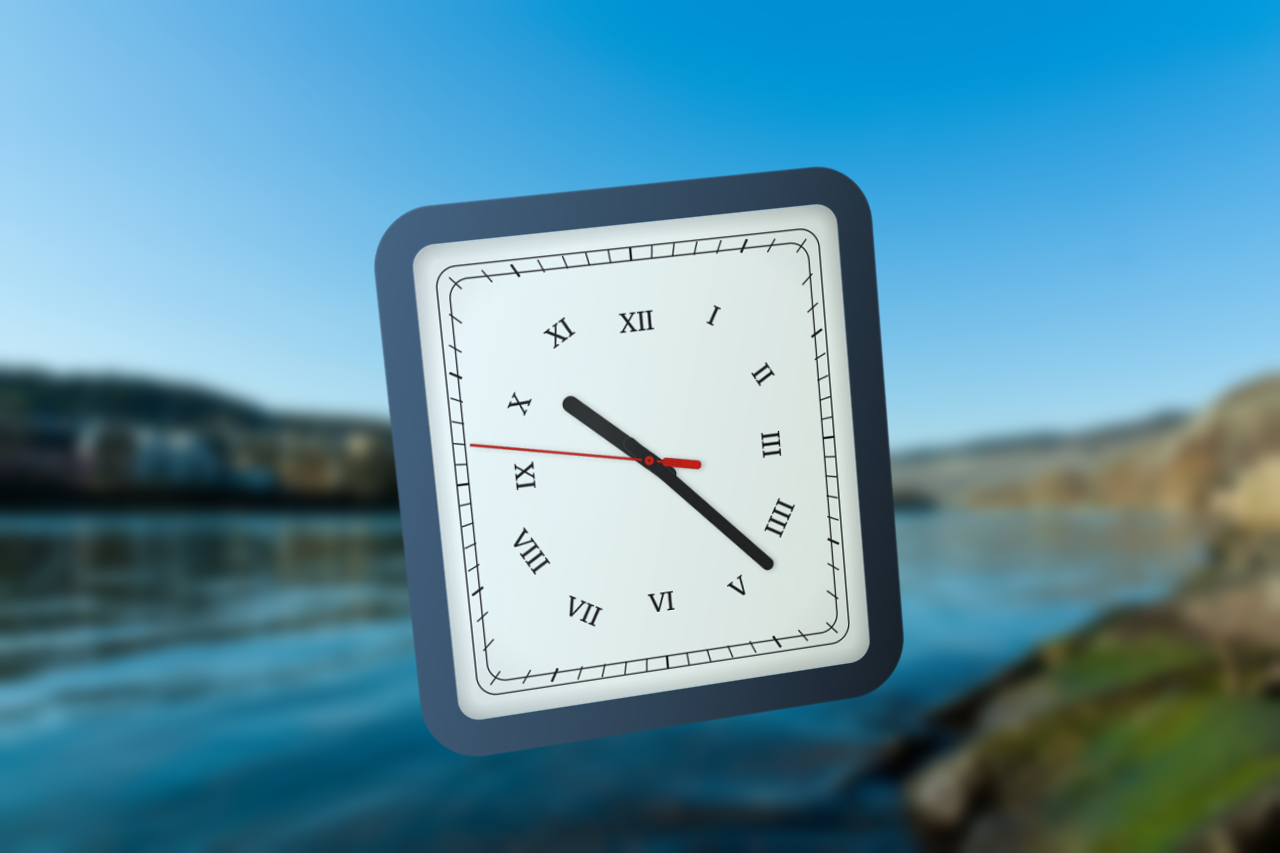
10.22.47
